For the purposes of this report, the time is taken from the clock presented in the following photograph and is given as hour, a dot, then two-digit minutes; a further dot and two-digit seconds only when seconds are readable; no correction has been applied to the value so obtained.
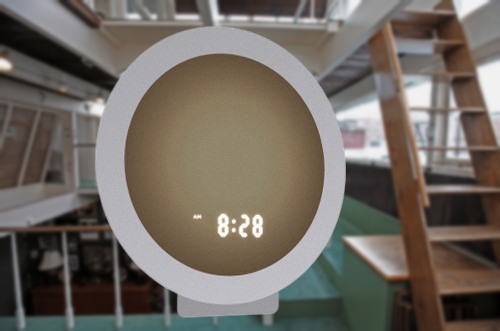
8.28
